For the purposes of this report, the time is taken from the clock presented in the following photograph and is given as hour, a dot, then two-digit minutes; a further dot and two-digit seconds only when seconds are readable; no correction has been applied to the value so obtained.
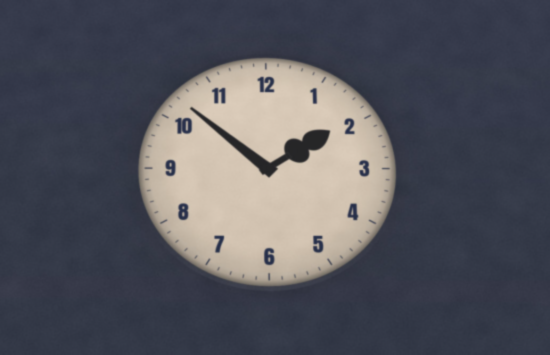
1.52
